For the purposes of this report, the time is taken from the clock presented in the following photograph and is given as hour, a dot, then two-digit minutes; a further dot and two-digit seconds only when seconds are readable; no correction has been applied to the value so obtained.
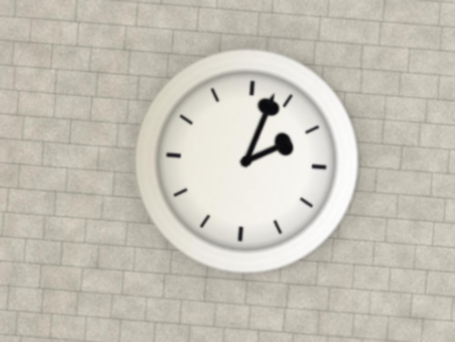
2.03
